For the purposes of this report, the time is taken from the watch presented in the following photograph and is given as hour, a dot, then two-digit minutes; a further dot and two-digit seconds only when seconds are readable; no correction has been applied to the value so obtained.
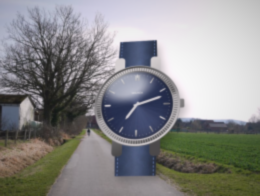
7.12
